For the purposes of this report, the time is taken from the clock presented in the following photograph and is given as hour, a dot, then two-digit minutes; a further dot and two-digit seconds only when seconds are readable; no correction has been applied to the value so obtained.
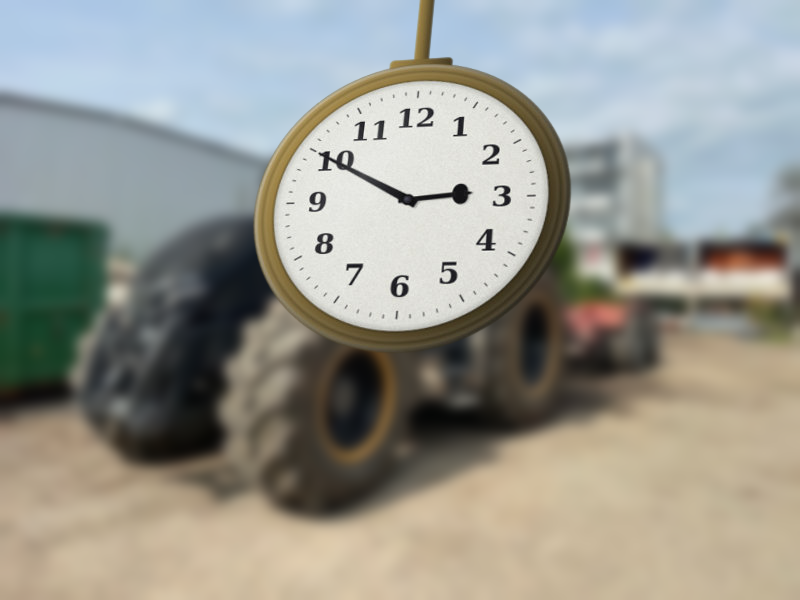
2.50
